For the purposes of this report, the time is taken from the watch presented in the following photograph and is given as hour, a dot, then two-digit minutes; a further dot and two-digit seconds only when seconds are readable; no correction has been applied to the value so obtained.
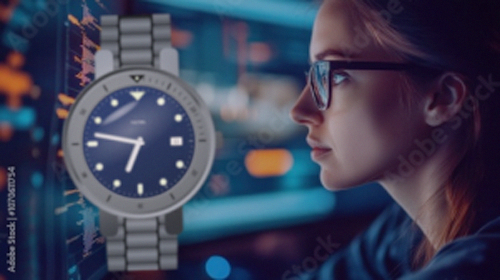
6.47
